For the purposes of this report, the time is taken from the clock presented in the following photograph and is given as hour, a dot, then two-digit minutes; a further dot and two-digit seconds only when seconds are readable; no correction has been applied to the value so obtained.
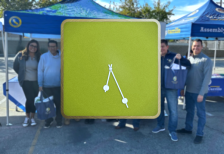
6.26
